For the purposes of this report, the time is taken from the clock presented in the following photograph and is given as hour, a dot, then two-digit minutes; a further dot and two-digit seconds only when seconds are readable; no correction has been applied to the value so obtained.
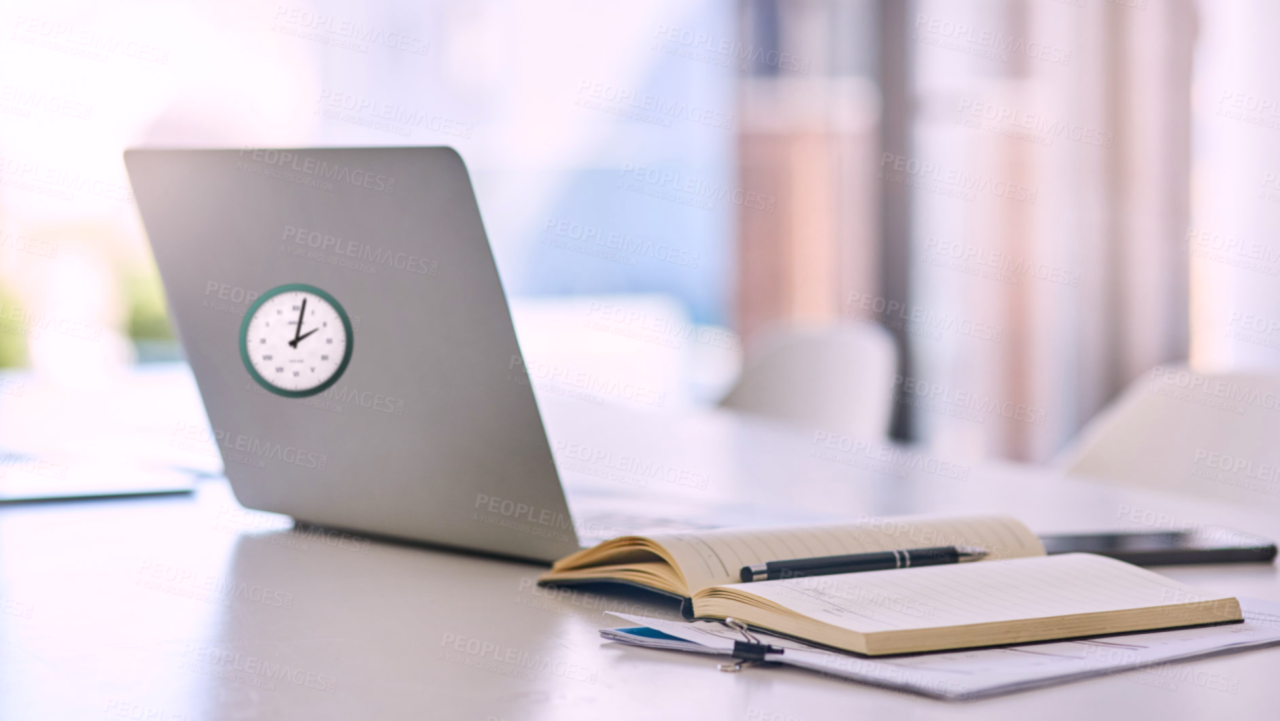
2.02
